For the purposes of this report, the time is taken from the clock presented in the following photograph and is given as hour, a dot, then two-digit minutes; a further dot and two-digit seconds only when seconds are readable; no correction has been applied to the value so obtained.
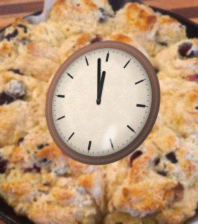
11.58
